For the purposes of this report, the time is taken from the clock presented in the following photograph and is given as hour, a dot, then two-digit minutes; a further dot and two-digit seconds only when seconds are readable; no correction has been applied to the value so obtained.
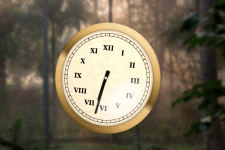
6.32
